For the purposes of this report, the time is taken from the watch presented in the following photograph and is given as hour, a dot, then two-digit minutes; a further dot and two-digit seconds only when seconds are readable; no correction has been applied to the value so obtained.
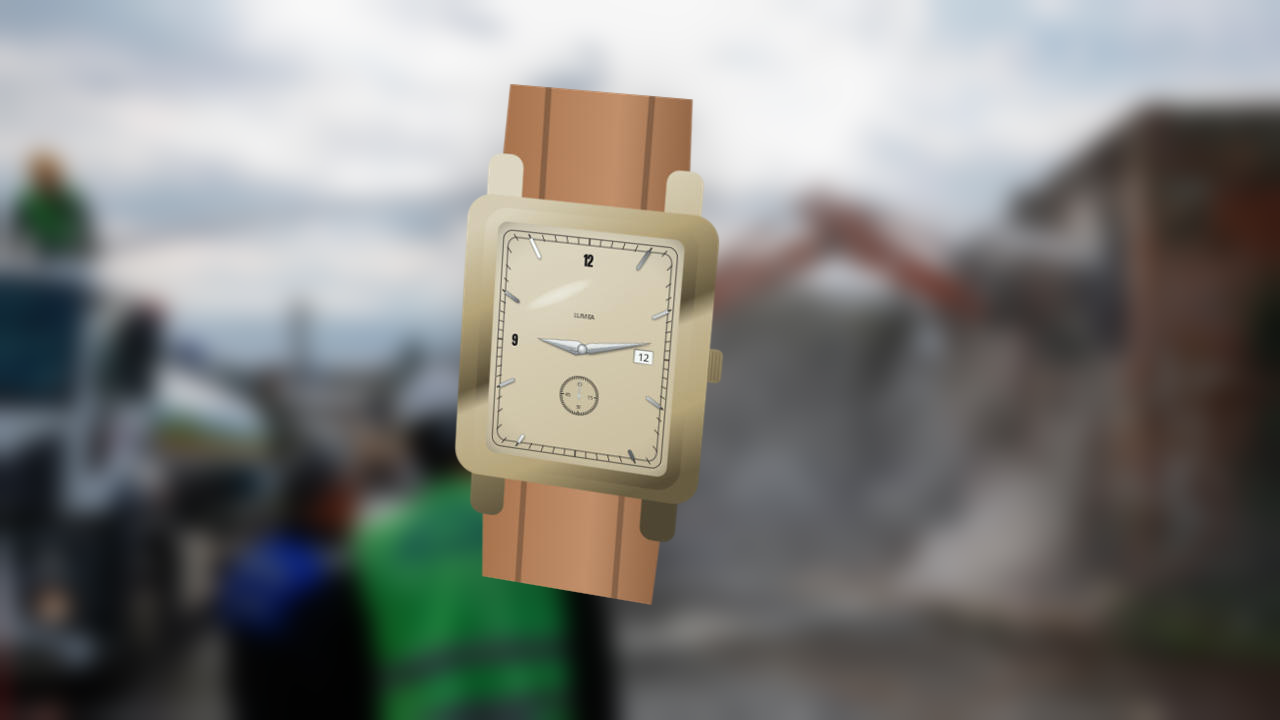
9.13
